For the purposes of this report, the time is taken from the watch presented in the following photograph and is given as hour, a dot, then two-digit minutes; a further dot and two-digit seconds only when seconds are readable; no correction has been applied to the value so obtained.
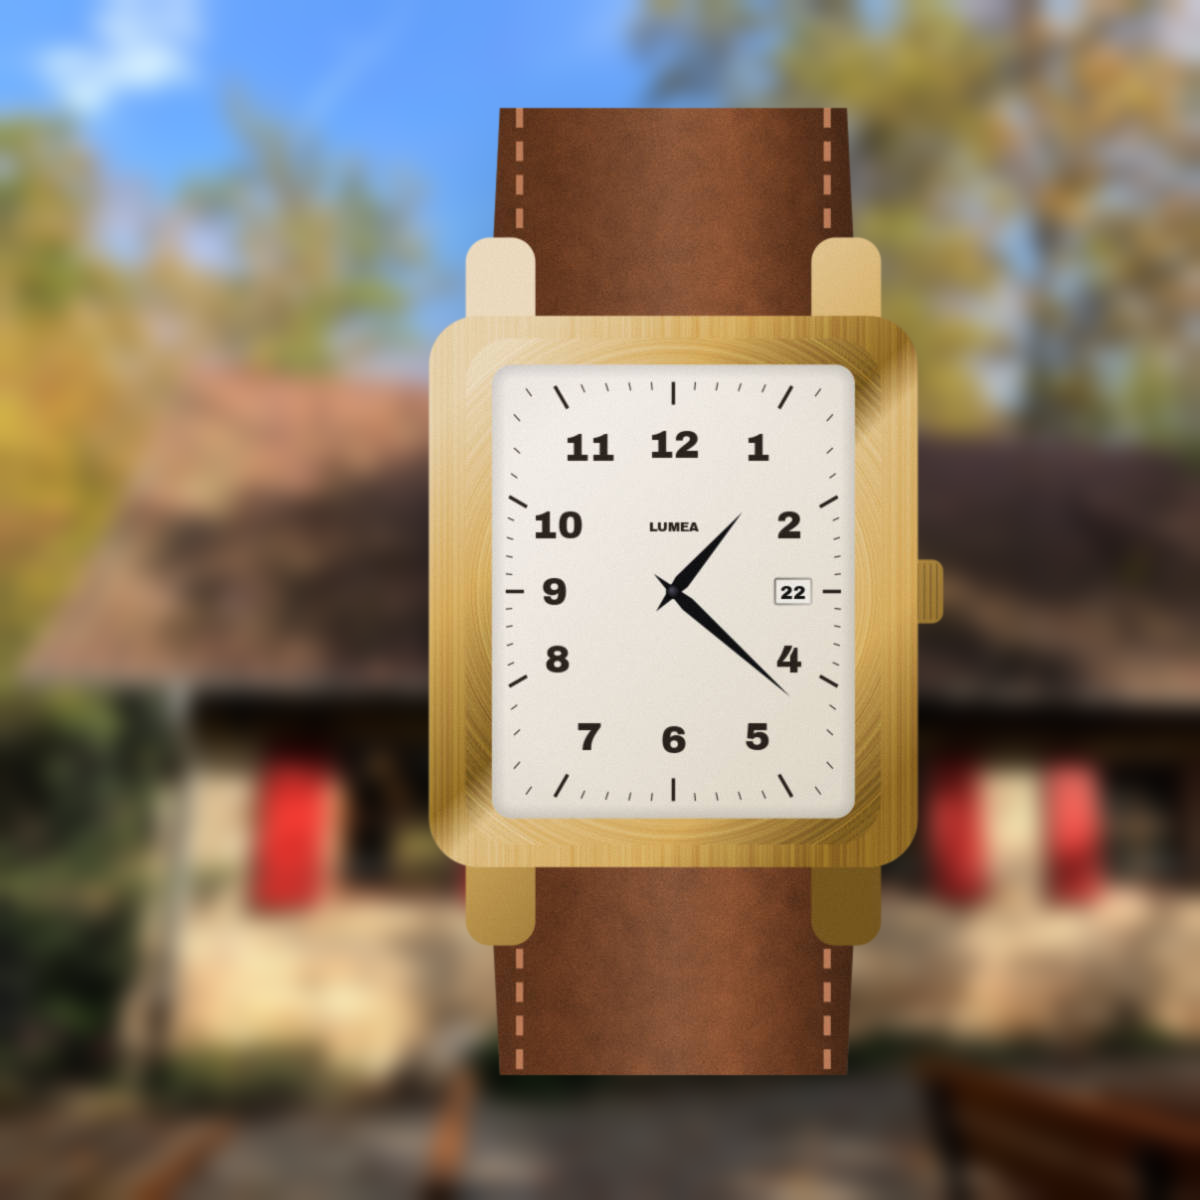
1.22
